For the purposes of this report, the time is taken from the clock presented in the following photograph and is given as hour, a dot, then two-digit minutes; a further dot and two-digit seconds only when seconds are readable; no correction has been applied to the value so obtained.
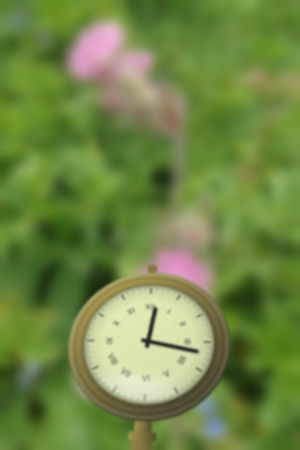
12.17
